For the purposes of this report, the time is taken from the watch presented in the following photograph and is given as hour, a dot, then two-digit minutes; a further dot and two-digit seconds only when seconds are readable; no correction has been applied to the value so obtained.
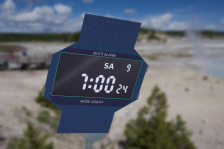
7.00.24
